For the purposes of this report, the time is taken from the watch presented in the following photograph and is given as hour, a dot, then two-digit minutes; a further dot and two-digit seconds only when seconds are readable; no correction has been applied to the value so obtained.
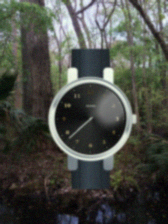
7.38
